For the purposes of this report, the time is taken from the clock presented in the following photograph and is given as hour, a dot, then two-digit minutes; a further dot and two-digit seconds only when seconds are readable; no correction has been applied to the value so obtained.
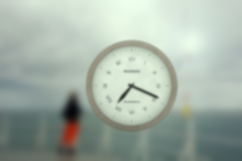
7.19
